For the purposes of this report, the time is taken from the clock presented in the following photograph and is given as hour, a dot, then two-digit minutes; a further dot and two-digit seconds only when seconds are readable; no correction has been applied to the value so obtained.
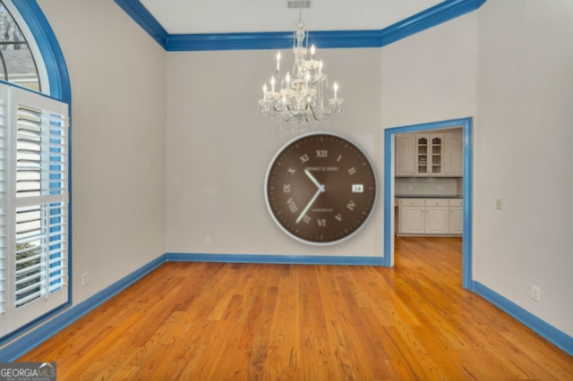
10.36
